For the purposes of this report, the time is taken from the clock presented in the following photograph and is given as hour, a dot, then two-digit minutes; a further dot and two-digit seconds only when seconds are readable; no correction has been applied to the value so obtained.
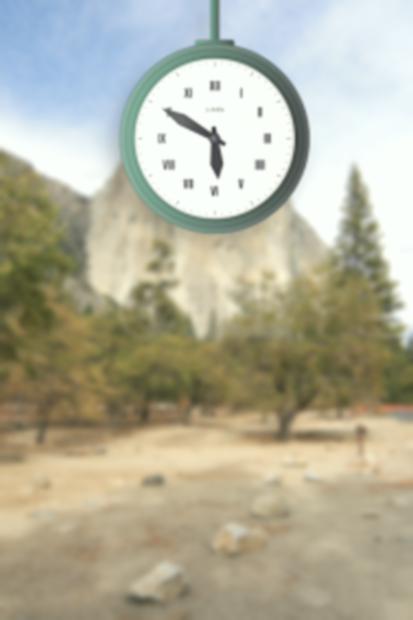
5.50
